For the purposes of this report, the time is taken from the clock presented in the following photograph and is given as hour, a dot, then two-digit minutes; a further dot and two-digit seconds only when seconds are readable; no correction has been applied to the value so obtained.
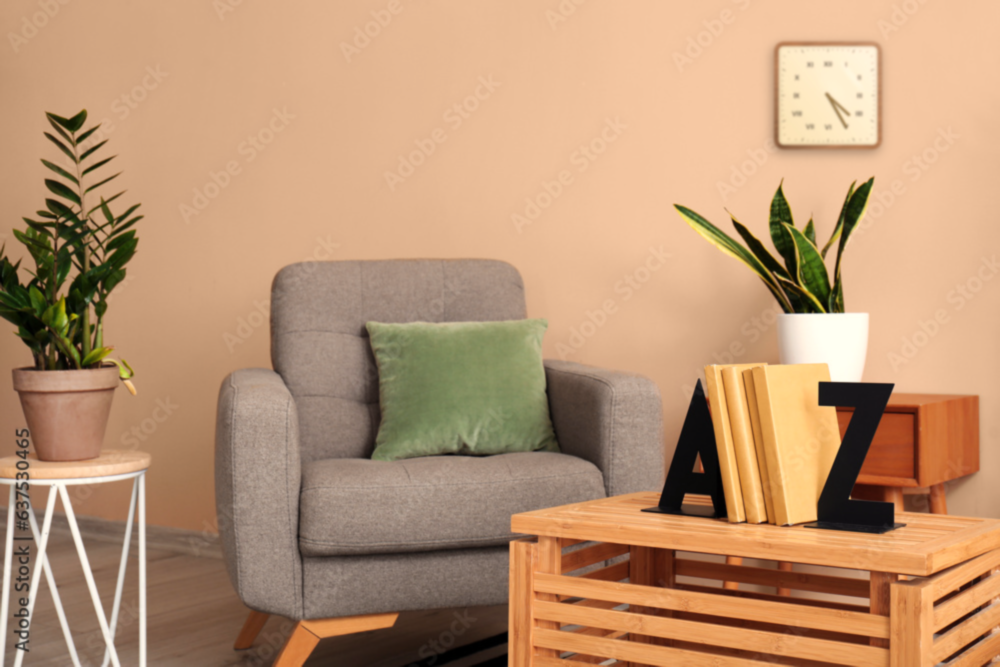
4.25
